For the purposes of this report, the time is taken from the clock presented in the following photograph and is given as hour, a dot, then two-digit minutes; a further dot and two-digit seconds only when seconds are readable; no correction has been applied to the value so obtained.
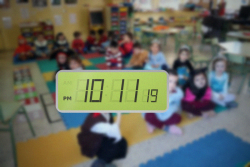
10.11.19
